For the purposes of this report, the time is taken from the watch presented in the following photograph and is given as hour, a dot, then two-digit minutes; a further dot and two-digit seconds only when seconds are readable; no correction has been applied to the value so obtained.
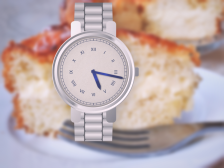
5.17
